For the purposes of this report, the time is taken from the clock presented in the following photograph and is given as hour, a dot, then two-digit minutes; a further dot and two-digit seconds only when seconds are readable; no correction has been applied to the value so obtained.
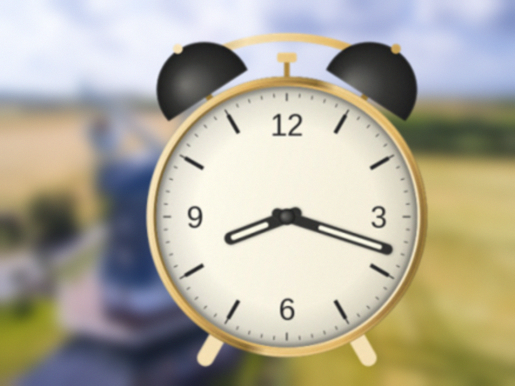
8.18
